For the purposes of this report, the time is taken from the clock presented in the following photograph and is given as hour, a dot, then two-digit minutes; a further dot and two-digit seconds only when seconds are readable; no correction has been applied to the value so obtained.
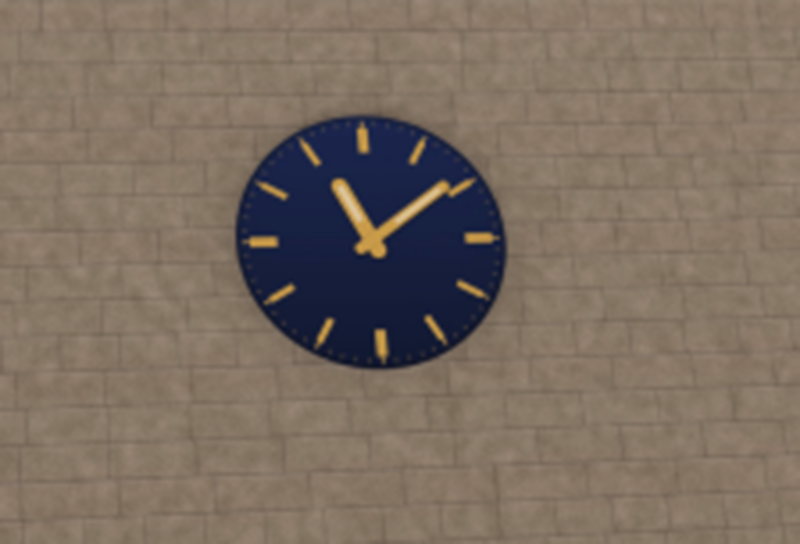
11.09
